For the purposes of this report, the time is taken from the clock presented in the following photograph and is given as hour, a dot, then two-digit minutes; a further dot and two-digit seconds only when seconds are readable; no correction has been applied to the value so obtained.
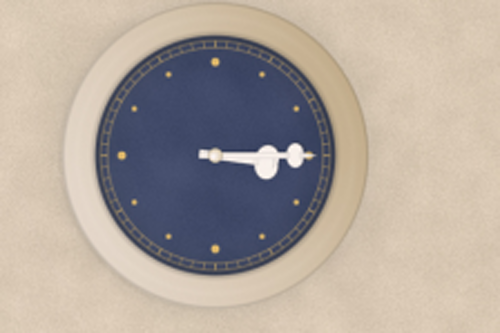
3.15
